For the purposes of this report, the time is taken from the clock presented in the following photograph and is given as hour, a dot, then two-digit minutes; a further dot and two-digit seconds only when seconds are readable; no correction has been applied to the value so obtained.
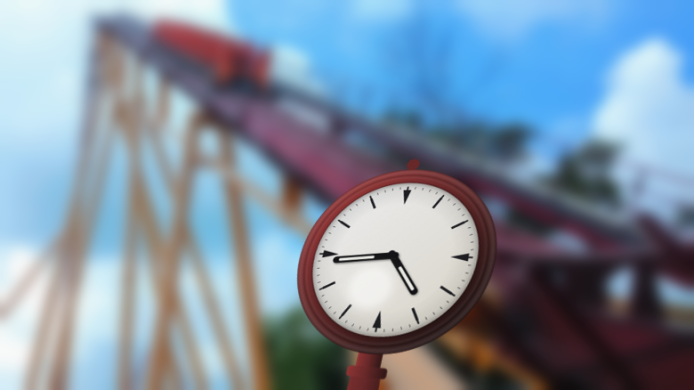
4.44
